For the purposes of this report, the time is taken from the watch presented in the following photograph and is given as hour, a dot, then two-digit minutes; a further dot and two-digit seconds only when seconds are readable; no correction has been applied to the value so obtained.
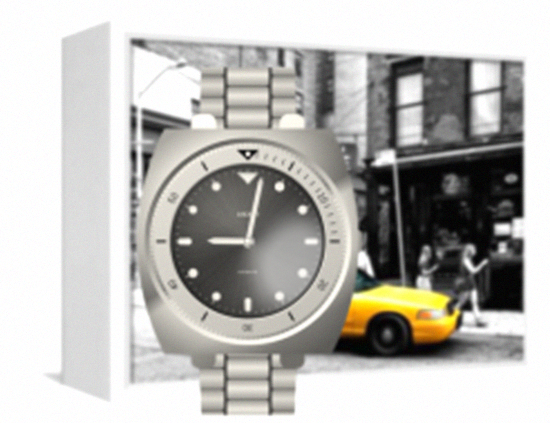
9.02
